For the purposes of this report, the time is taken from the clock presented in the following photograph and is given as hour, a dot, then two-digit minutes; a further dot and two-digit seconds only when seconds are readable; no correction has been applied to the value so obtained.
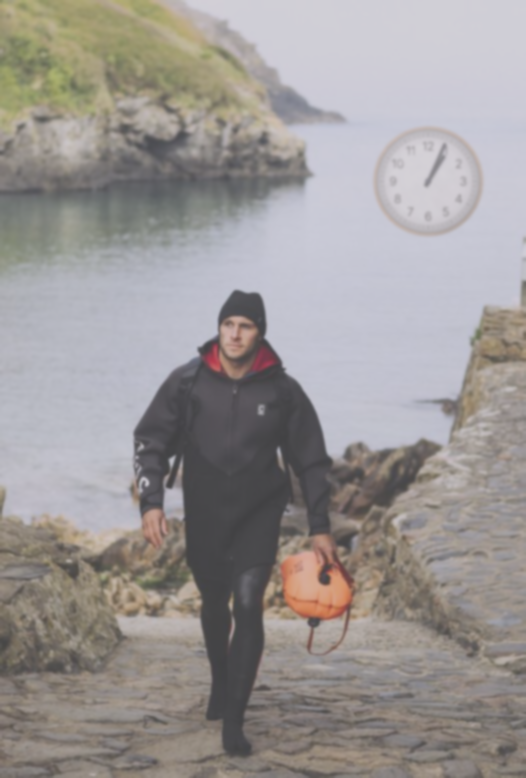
1.04
